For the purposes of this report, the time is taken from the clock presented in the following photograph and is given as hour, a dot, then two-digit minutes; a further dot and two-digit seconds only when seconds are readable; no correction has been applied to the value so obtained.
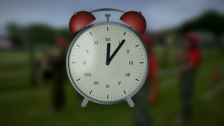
12.06
